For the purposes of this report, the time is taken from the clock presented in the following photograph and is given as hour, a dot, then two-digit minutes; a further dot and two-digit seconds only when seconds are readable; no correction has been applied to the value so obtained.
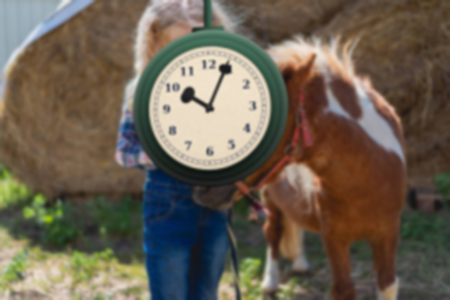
10.04
